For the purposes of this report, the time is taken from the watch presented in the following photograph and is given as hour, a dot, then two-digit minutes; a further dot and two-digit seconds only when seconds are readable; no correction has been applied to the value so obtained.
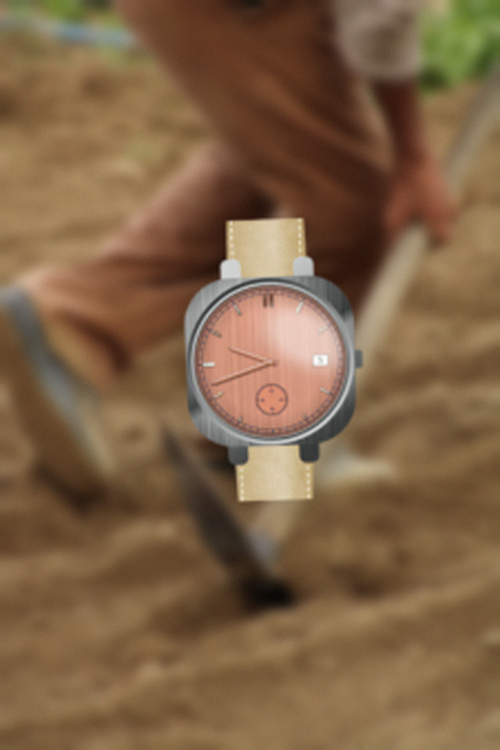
9.42
